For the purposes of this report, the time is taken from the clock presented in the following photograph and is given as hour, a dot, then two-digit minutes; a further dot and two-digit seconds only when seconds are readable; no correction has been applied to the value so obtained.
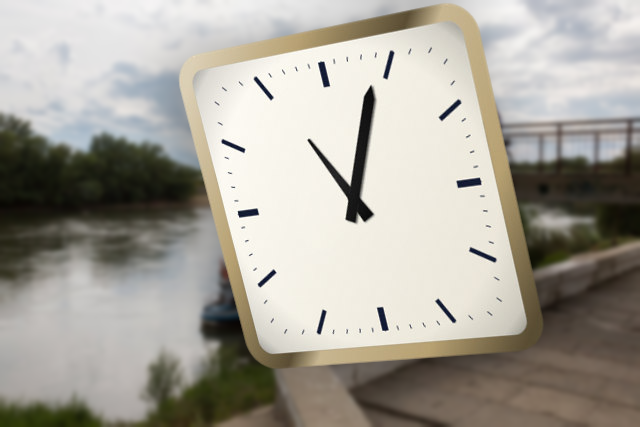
11.04
